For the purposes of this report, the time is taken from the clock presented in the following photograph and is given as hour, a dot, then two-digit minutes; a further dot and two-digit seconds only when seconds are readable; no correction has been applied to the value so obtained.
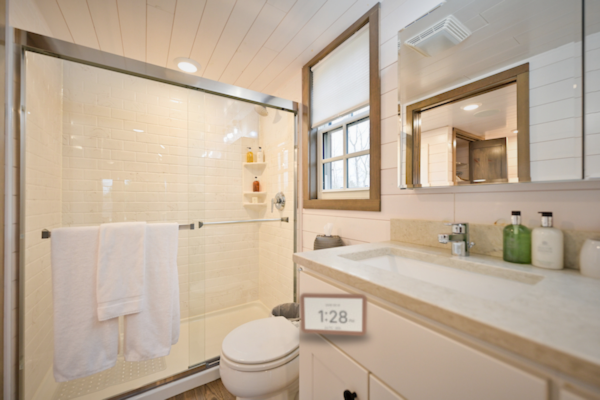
1.28
